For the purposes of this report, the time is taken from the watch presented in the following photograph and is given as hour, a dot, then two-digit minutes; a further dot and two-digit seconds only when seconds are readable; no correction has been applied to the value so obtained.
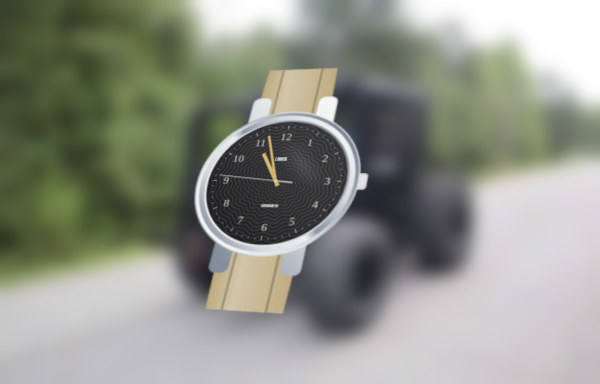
10.56.46
